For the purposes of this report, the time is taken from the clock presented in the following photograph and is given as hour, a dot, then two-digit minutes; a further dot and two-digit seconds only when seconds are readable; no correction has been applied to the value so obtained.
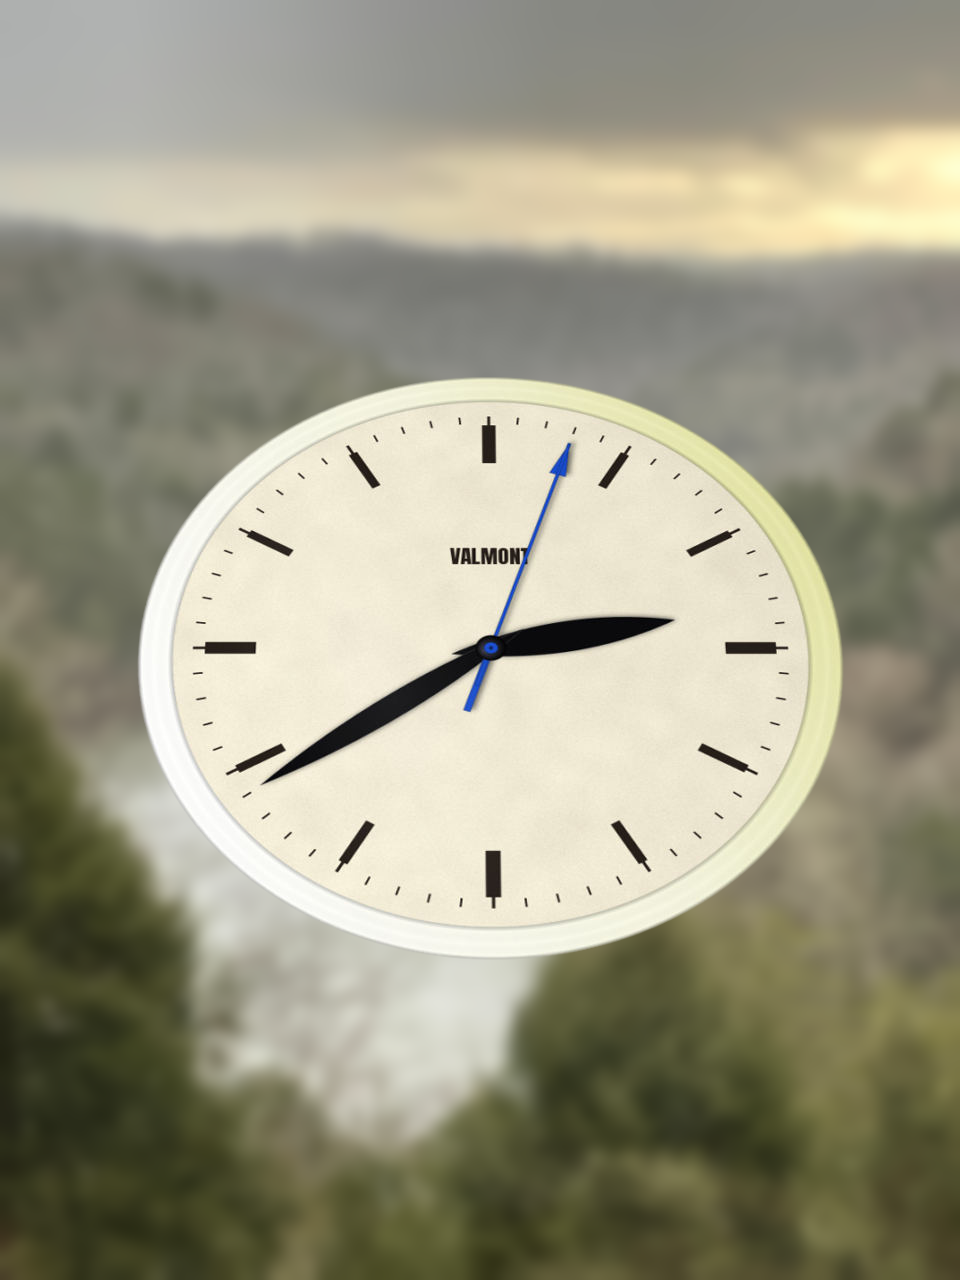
2.39.03
